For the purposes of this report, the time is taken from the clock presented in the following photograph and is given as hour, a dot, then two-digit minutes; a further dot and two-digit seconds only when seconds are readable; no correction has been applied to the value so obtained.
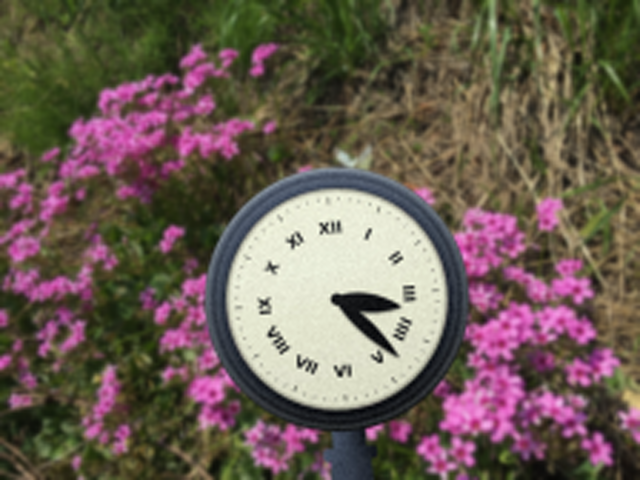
3.23
